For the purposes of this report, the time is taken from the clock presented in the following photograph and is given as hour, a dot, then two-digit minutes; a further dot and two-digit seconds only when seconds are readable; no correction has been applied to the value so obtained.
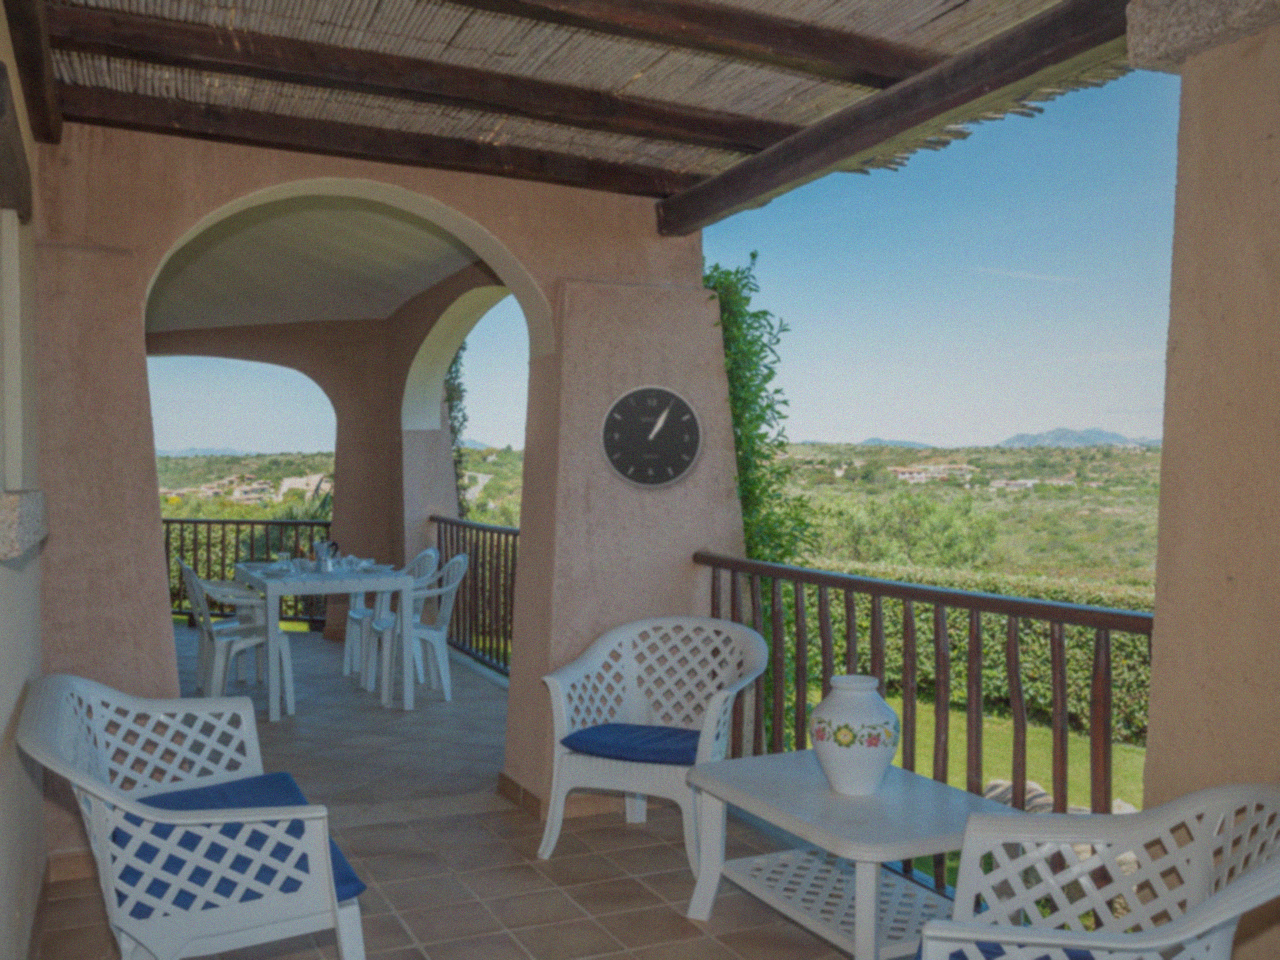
1.05
